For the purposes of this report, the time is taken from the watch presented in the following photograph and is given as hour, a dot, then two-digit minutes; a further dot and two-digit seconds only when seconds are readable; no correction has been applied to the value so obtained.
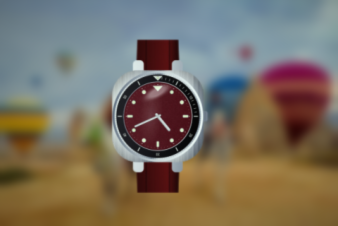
4.41
